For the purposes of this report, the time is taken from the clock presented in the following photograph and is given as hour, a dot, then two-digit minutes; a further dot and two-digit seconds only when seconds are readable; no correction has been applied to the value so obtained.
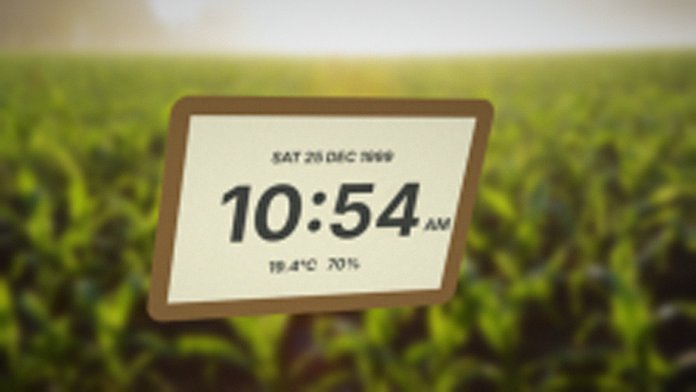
10.54
